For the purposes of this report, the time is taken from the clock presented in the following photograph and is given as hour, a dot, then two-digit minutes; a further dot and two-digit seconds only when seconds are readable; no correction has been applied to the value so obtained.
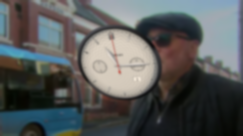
11.15
